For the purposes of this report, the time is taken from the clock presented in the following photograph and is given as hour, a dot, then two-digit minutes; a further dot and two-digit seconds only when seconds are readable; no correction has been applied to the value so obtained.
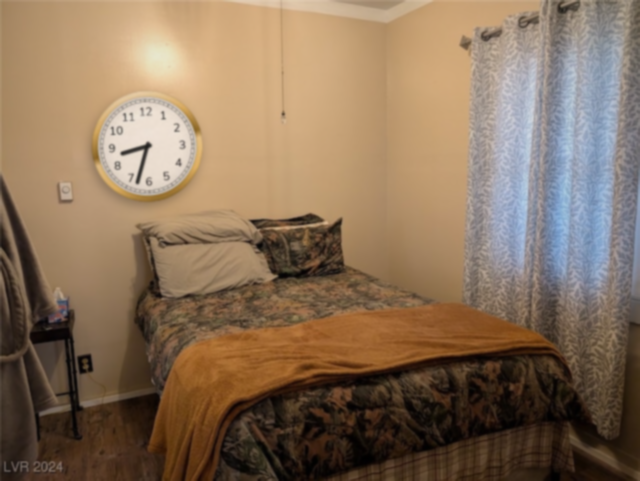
8.33
